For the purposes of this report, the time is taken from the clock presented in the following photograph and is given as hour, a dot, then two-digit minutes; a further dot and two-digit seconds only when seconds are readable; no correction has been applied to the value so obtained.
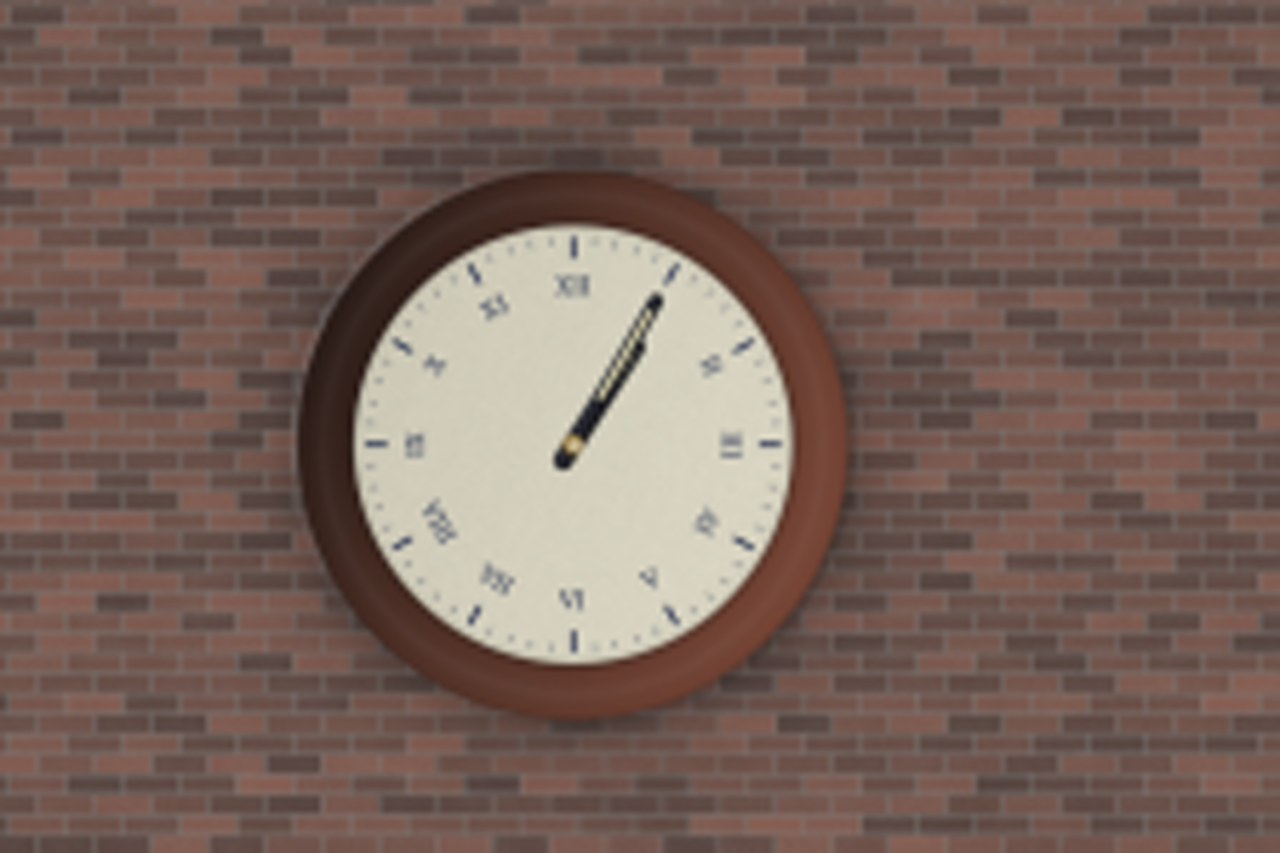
1.05
